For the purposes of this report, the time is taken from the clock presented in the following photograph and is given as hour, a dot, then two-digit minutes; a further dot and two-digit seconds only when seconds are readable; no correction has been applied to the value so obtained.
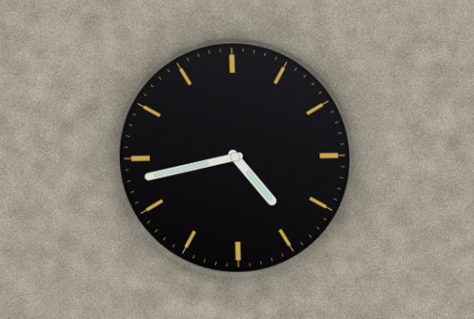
4.43
